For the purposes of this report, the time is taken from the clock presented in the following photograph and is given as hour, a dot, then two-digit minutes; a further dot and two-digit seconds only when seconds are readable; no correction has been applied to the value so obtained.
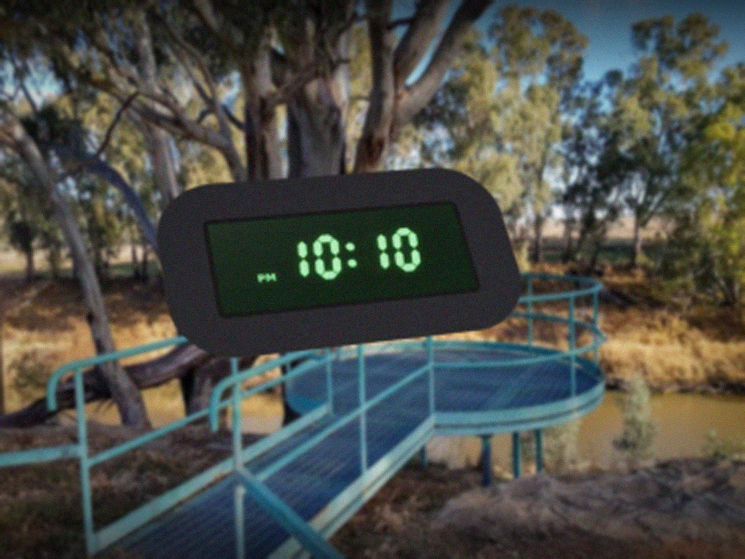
10.10
